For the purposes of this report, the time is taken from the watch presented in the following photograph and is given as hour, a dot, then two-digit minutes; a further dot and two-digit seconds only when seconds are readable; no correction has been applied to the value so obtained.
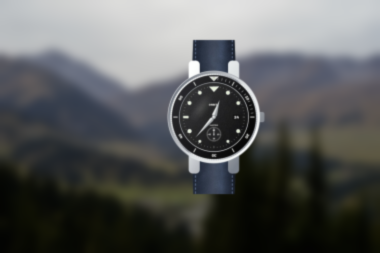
12.37
